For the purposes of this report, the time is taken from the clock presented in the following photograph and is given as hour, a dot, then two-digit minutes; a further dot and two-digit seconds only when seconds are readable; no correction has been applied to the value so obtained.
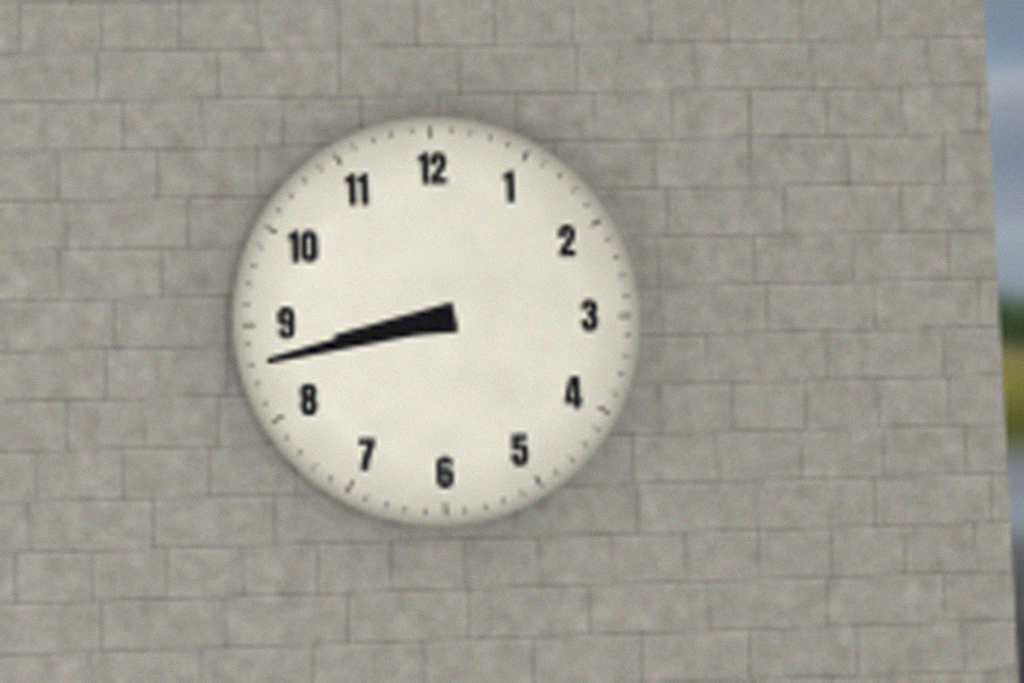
8.43
